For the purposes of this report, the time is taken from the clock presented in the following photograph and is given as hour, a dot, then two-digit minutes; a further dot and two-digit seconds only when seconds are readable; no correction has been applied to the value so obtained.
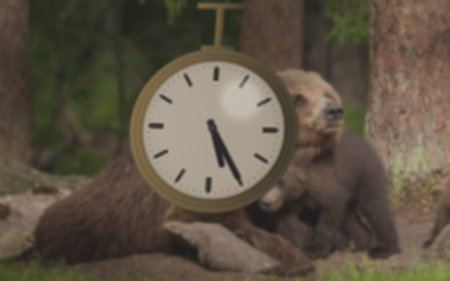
5.25
